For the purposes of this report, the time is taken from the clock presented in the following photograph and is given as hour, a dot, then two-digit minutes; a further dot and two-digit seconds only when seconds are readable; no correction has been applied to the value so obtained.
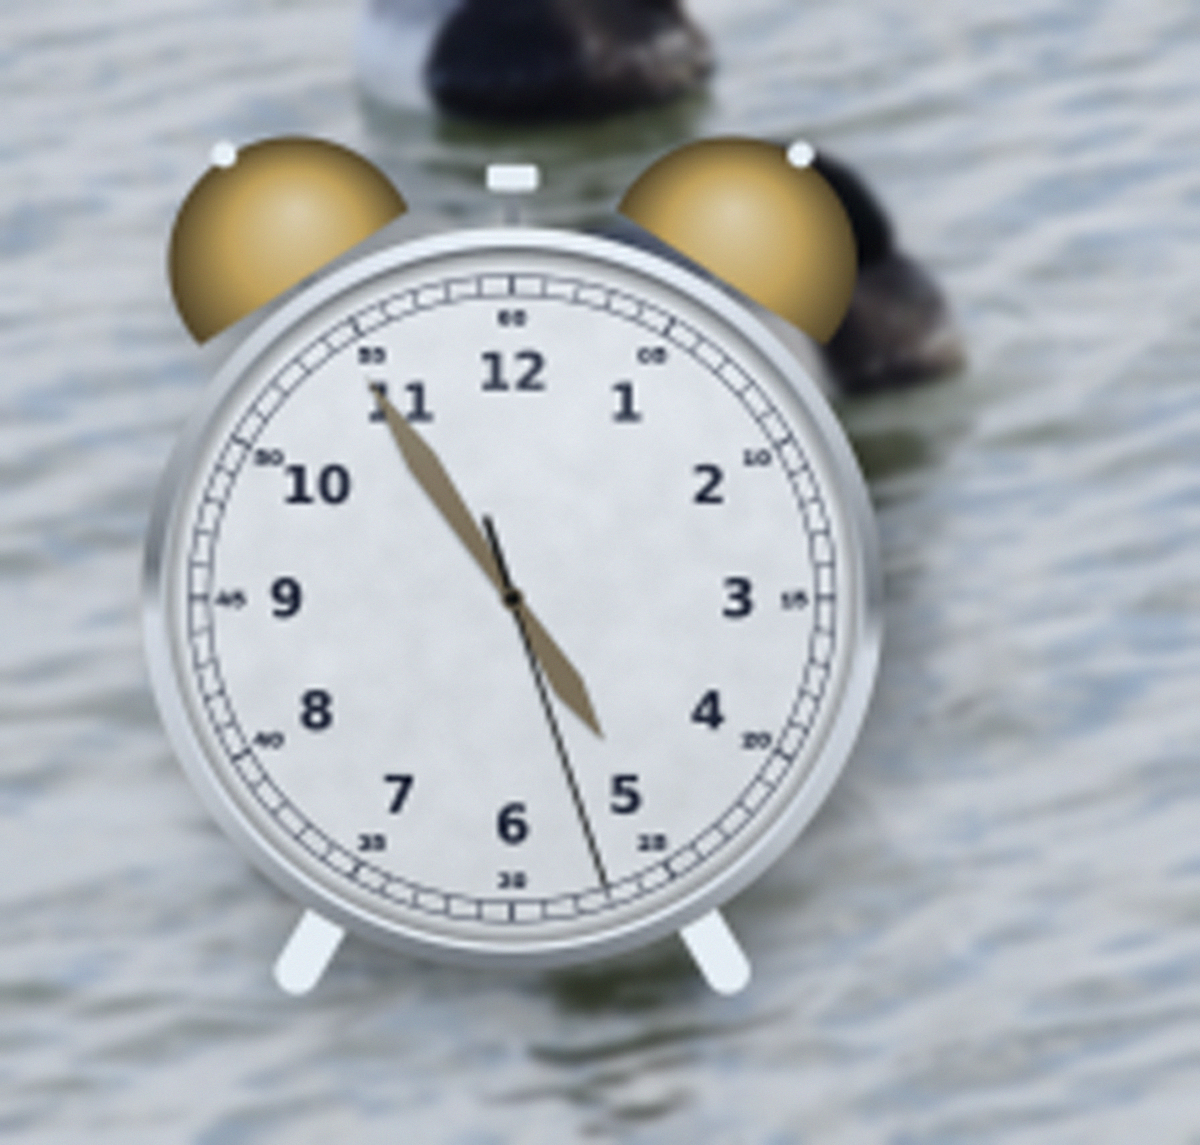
4.54.27
